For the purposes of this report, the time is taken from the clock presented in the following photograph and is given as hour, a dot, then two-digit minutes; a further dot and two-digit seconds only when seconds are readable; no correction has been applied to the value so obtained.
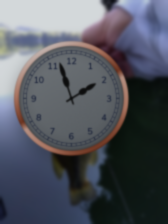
1.57
